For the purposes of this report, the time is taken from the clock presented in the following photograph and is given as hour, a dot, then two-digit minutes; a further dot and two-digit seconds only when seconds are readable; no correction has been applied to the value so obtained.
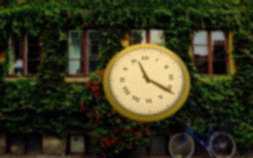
11.21
